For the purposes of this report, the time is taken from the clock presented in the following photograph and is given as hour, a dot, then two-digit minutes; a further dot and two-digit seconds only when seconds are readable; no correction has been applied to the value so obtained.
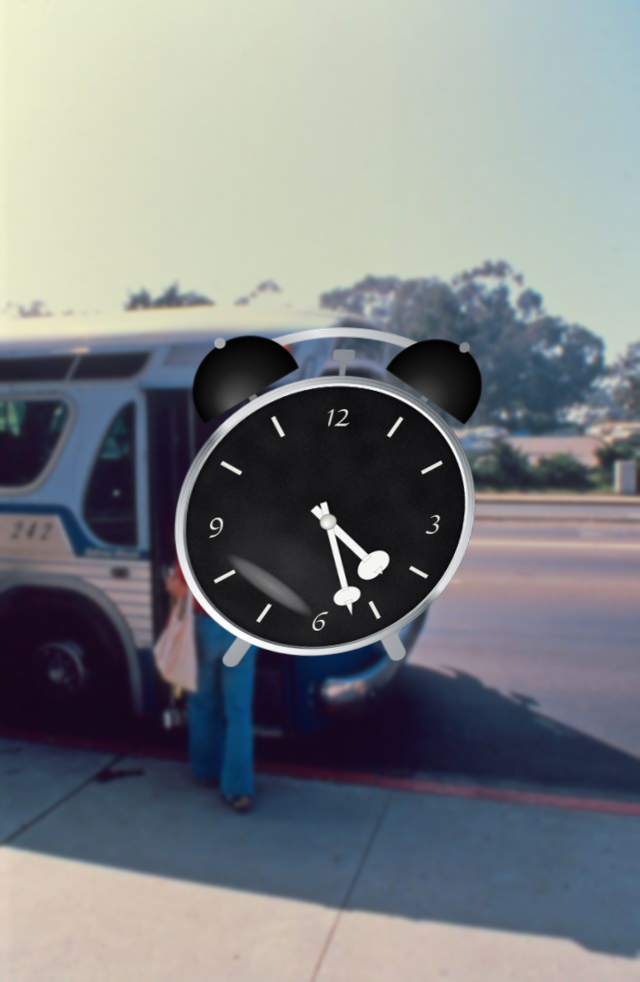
4.27
